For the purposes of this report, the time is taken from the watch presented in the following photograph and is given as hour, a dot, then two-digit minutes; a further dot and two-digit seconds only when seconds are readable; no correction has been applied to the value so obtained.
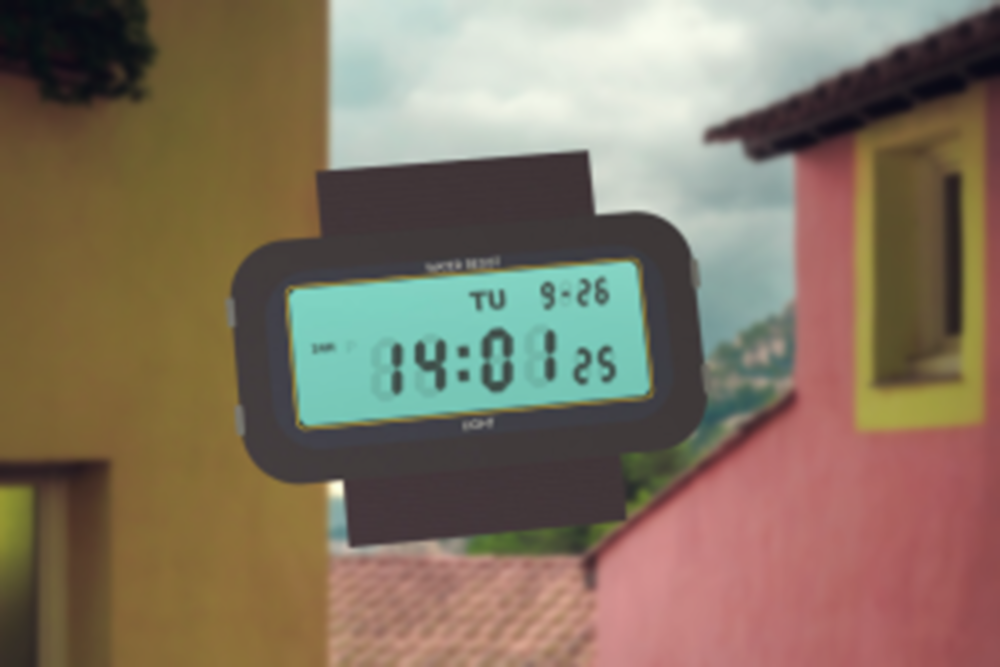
14.01.25
